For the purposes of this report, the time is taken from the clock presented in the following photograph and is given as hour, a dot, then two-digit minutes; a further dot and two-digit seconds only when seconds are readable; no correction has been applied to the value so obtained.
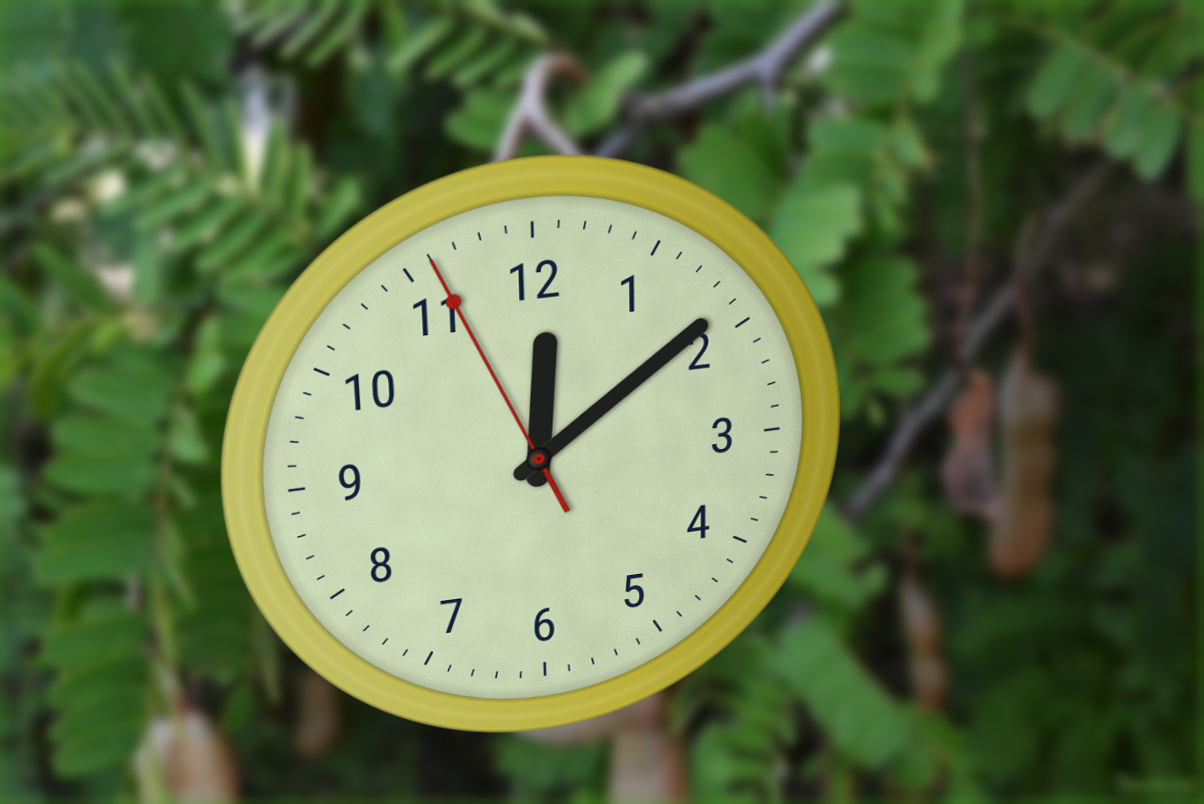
12.08.56
